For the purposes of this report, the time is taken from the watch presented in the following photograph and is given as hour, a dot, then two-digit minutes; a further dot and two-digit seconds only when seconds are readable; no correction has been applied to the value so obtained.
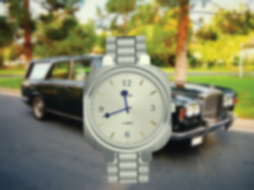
11.42
